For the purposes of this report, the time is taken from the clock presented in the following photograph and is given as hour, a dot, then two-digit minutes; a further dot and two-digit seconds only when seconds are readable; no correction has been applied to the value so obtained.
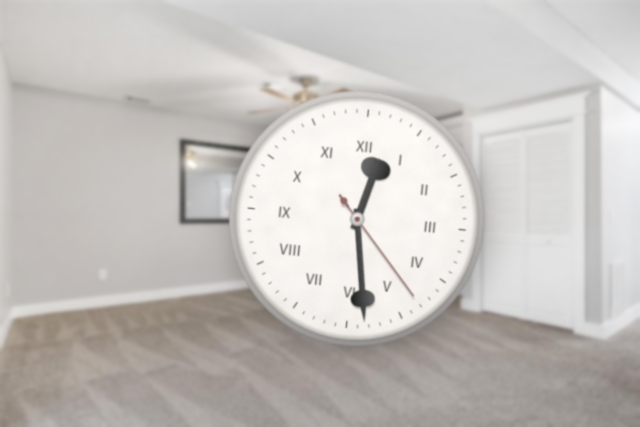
12.28.23
